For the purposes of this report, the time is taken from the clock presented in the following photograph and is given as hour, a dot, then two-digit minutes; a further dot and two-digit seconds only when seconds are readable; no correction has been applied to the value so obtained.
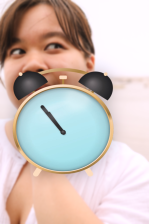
10.54
